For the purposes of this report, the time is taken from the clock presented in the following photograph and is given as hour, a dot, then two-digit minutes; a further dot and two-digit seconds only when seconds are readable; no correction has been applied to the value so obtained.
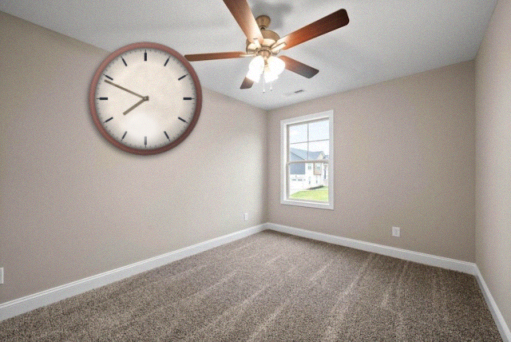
7.49
